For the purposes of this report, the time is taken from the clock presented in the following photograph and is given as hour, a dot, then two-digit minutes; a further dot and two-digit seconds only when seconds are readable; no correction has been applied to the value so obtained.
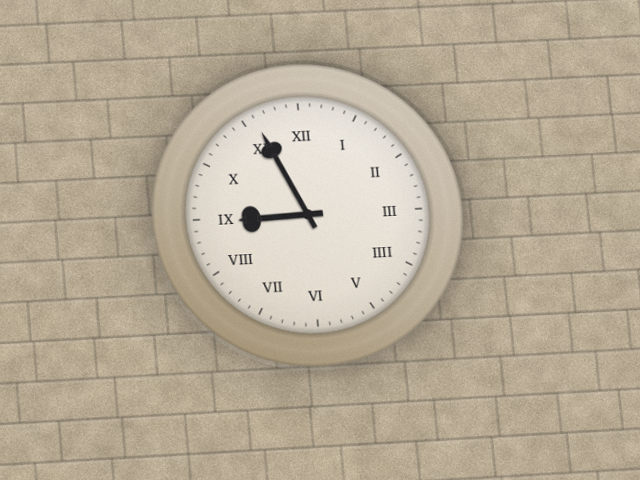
8.56
